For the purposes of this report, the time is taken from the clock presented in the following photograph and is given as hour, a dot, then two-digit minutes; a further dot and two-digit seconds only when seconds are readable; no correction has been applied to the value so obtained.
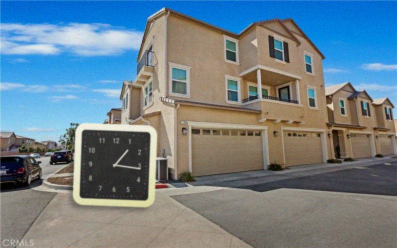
1.16
